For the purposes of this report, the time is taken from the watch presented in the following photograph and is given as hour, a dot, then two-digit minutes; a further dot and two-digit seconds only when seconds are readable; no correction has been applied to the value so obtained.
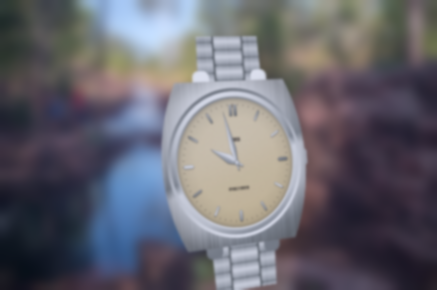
9.58
